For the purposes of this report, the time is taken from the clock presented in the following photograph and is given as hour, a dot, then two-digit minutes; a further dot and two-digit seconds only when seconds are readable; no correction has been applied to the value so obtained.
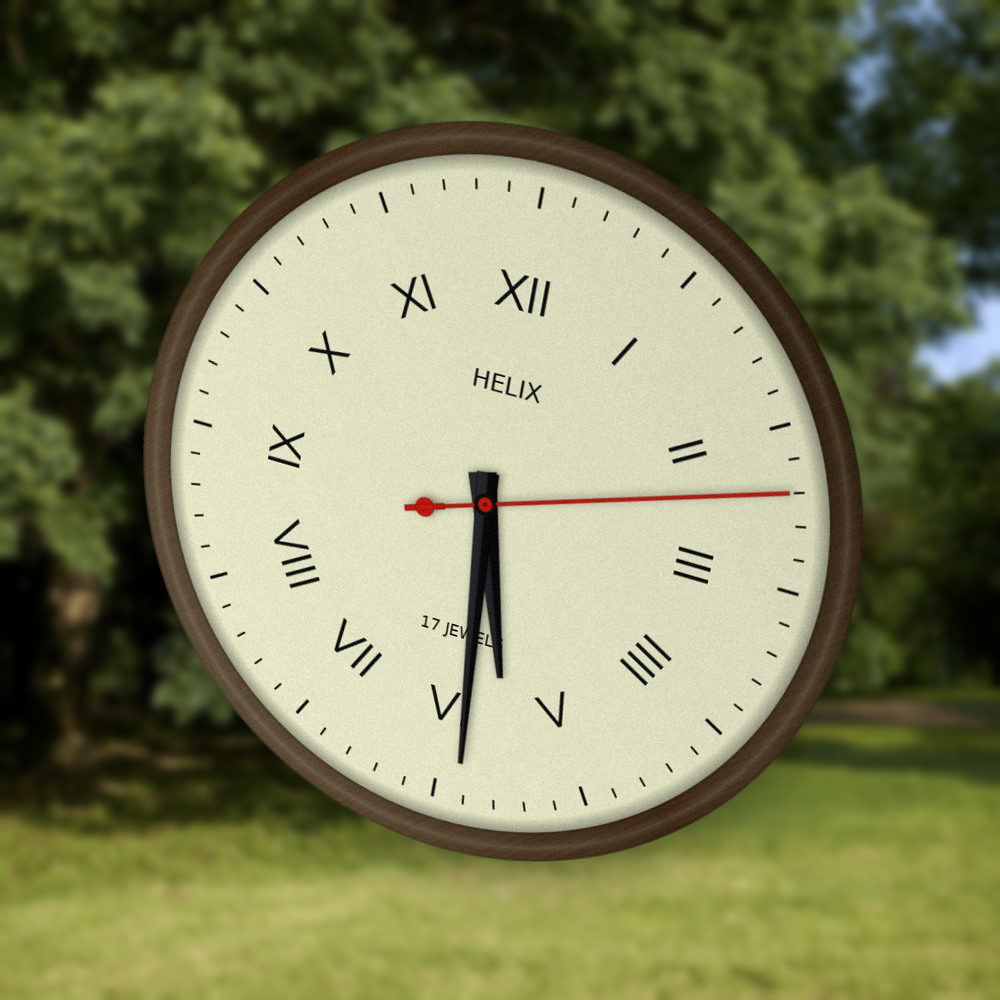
5.29.12
